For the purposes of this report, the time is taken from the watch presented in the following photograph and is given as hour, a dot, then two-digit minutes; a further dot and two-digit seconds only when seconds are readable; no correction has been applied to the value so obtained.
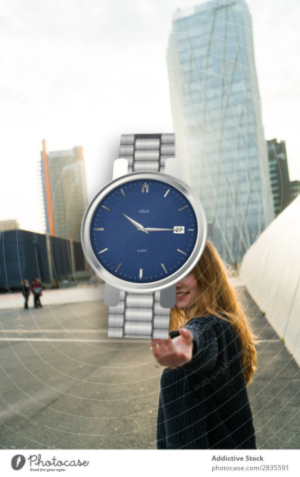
10.15
